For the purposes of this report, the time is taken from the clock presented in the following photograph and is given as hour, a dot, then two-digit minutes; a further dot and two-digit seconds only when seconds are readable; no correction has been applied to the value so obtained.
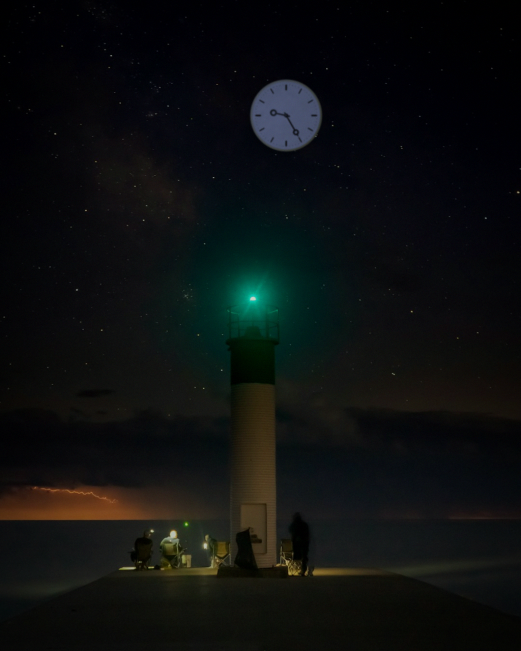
9.25
